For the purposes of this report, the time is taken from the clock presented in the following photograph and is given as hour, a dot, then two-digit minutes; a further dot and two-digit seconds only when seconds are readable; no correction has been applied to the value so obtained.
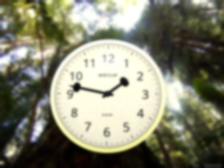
1.47
